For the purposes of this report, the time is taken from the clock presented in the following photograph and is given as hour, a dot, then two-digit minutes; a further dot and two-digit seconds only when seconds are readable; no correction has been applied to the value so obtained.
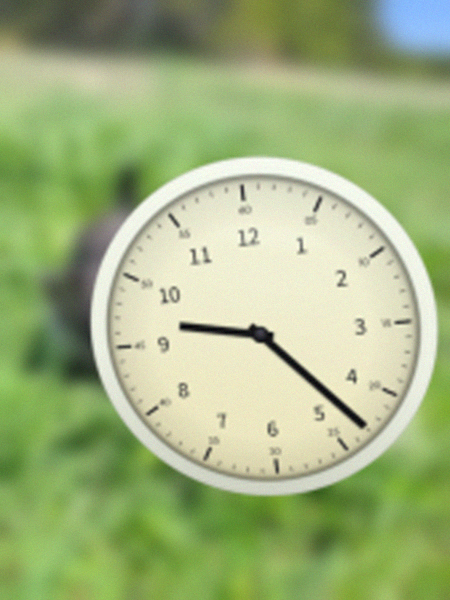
9.23
